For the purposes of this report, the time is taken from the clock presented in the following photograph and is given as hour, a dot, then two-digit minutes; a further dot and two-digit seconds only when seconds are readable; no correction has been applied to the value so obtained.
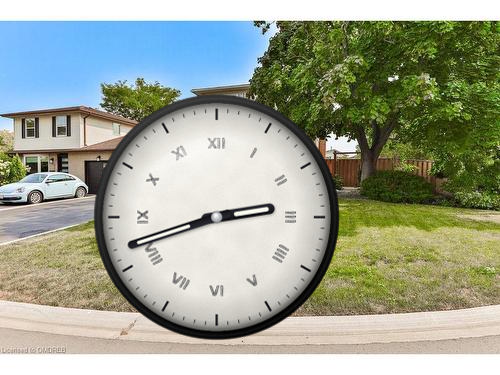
2.42
